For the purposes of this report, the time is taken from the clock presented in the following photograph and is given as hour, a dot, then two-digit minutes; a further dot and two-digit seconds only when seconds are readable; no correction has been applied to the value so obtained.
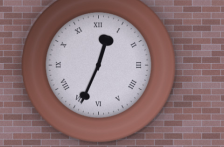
12.34
